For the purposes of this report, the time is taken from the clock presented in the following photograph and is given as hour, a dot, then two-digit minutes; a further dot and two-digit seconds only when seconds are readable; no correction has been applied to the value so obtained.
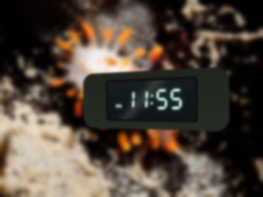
11.55
